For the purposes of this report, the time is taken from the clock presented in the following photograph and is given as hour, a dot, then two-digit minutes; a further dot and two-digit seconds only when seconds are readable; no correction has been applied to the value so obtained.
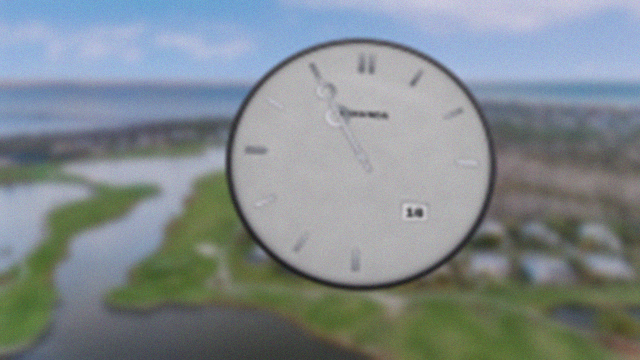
10.55
